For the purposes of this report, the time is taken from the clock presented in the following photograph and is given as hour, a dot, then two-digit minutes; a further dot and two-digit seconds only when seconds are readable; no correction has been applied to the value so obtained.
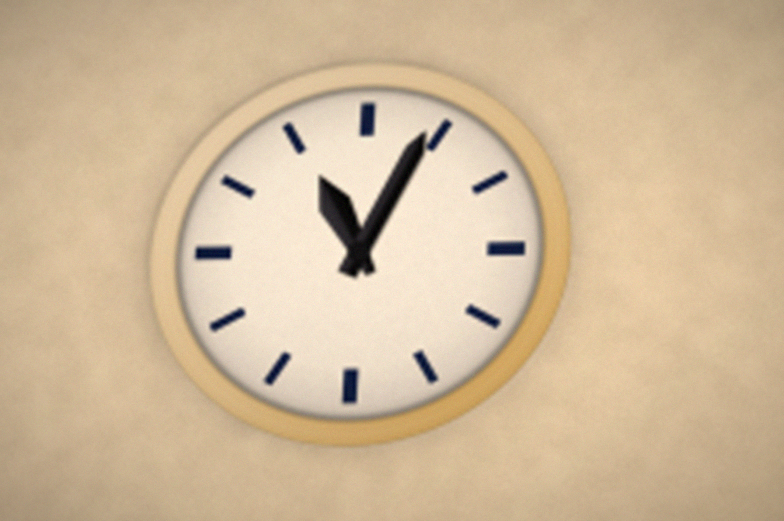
11.04
